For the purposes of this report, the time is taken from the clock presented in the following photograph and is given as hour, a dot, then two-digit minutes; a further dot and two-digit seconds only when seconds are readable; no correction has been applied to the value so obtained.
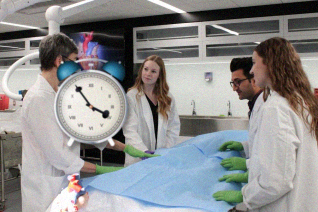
3.54
